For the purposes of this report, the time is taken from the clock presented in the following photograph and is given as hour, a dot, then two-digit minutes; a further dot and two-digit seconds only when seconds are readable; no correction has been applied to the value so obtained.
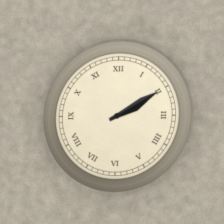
2.10
